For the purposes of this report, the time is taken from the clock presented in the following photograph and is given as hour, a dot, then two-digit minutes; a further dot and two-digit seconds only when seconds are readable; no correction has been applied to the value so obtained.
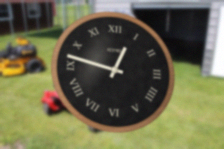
12.47
